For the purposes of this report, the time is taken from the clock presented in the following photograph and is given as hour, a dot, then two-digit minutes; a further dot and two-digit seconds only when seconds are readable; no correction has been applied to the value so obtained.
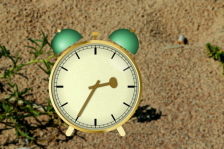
2.35
